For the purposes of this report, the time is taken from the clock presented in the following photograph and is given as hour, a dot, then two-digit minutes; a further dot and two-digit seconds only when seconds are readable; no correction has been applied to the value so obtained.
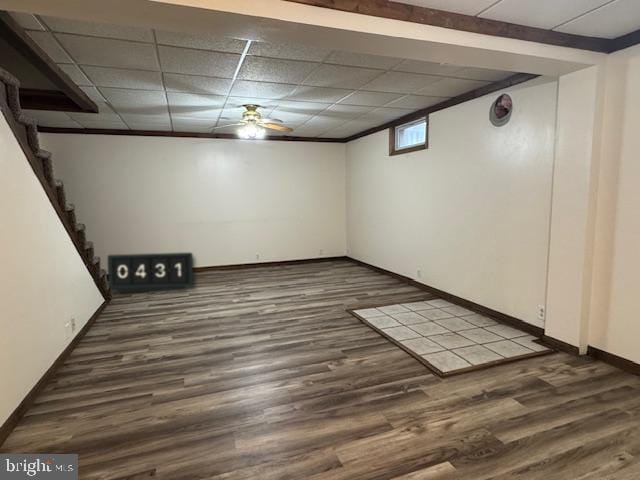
4.31
